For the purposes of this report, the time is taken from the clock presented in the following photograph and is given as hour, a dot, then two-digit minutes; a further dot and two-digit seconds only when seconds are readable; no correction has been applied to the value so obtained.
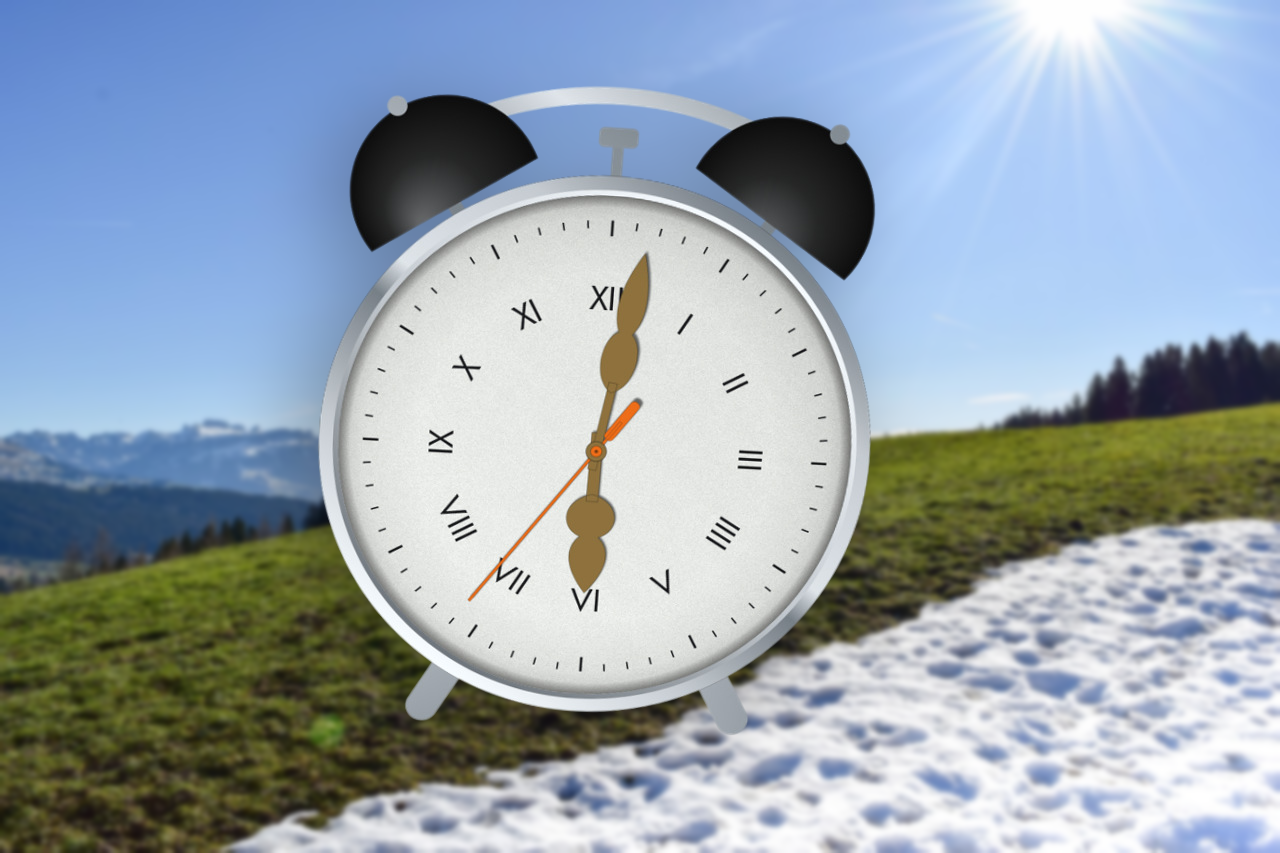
6.01.36
